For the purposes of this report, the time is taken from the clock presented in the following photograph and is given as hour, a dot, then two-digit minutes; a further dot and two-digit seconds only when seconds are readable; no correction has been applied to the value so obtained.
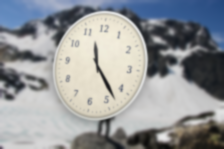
11.23
